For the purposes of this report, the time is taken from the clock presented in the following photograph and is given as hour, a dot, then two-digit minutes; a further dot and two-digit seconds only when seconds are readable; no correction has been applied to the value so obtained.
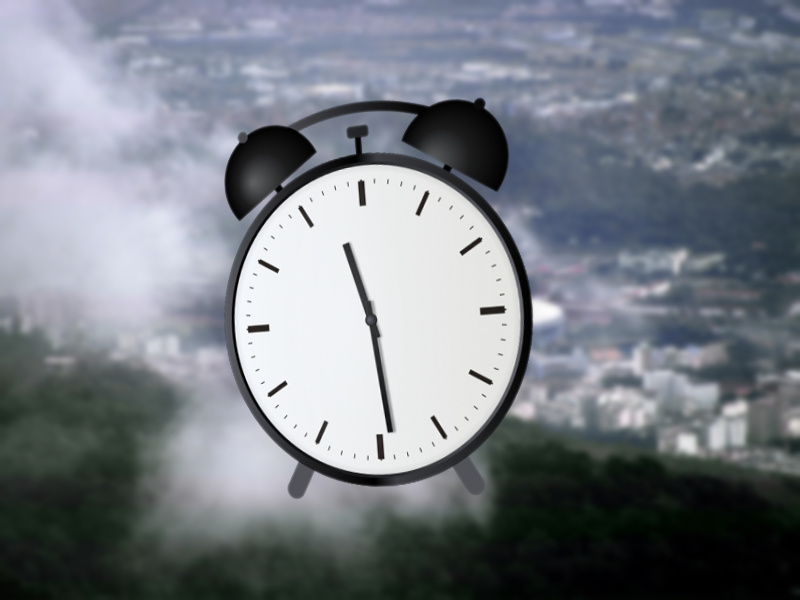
11.29
